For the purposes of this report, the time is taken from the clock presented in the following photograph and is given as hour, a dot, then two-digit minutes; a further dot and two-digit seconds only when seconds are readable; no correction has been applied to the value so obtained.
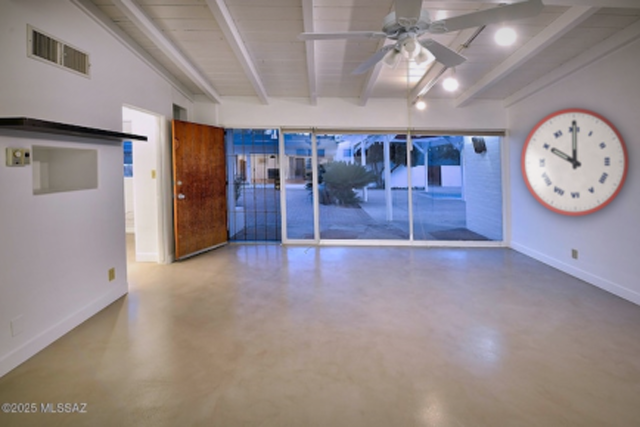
10.00
